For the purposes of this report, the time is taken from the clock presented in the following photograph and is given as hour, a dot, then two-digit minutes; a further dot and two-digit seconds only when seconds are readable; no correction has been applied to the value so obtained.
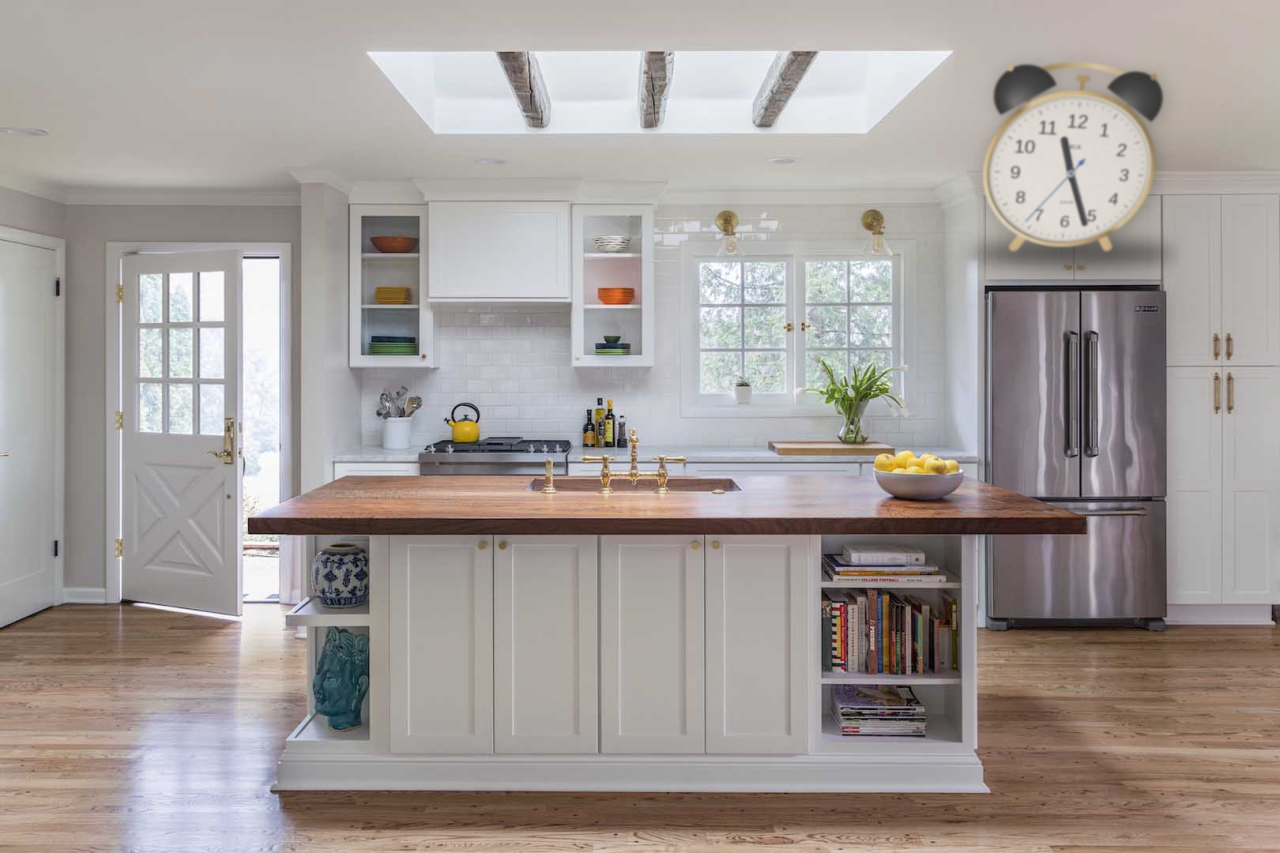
11.26.36
